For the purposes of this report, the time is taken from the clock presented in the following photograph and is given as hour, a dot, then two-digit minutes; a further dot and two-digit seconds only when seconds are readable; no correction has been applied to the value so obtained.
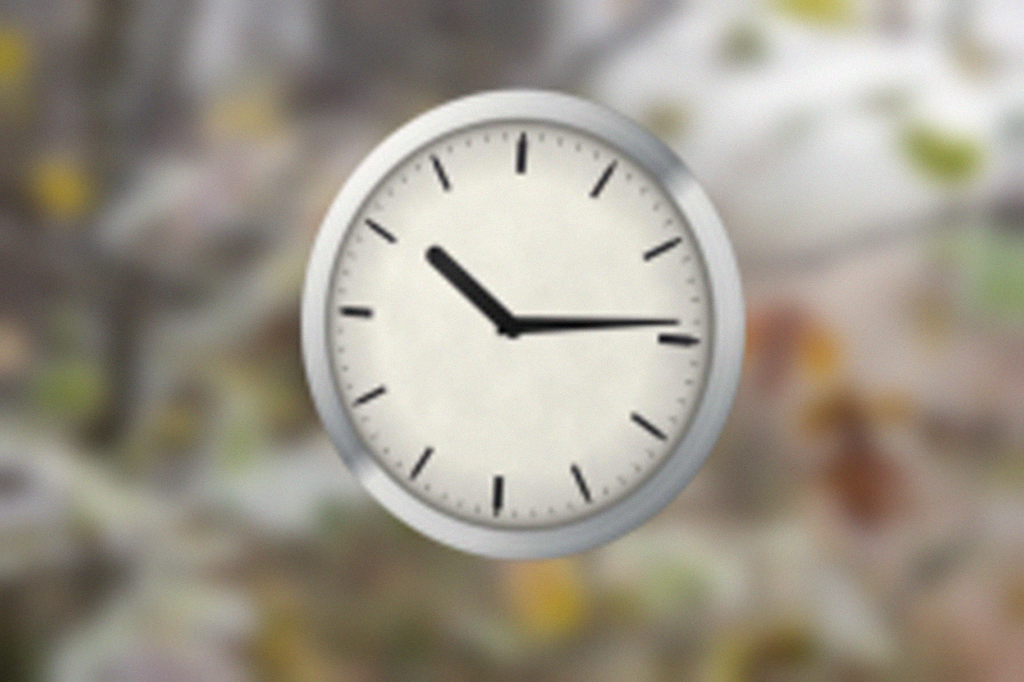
10.14
